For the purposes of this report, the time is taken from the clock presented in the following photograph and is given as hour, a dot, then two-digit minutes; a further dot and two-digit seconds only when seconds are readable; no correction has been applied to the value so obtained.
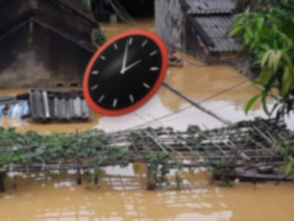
1.59
